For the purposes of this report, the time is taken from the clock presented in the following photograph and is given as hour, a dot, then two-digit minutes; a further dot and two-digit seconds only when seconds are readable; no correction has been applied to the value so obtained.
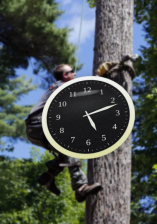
5.12
